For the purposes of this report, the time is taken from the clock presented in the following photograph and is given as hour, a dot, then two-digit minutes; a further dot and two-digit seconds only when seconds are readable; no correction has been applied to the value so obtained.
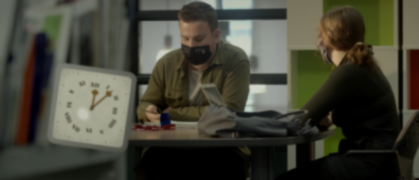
12.07
